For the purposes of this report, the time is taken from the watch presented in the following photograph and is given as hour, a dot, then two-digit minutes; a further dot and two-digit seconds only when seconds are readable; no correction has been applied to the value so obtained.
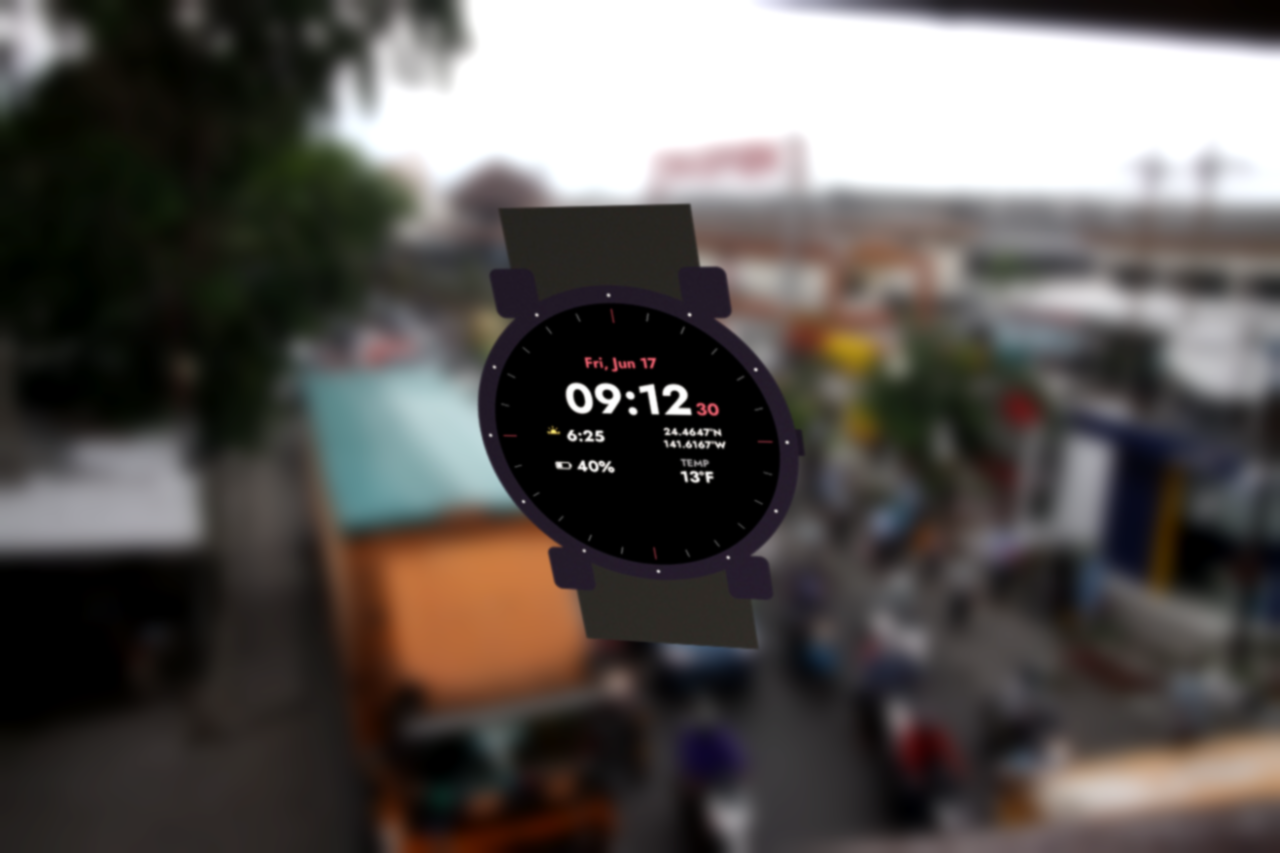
9.12.30
